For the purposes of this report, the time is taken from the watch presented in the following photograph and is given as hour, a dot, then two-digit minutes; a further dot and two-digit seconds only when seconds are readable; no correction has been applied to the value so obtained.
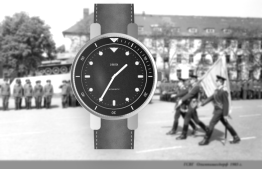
1.35
